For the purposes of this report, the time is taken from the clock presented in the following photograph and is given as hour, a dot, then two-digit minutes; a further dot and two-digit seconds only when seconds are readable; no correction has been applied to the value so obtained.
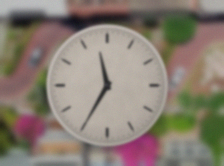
11.35
